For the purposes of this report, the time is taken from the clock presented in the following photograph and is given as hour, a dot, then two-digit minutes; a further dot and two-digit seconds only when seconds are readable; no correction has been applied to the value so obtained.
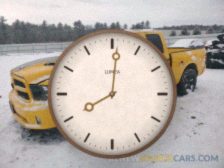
8.01
